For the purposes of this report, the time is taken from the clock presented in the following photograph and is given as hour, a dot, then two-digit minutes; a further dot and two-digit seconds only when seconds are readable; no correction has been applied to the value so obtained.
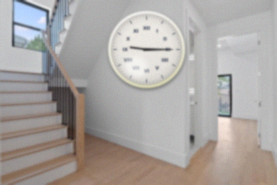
9.15
